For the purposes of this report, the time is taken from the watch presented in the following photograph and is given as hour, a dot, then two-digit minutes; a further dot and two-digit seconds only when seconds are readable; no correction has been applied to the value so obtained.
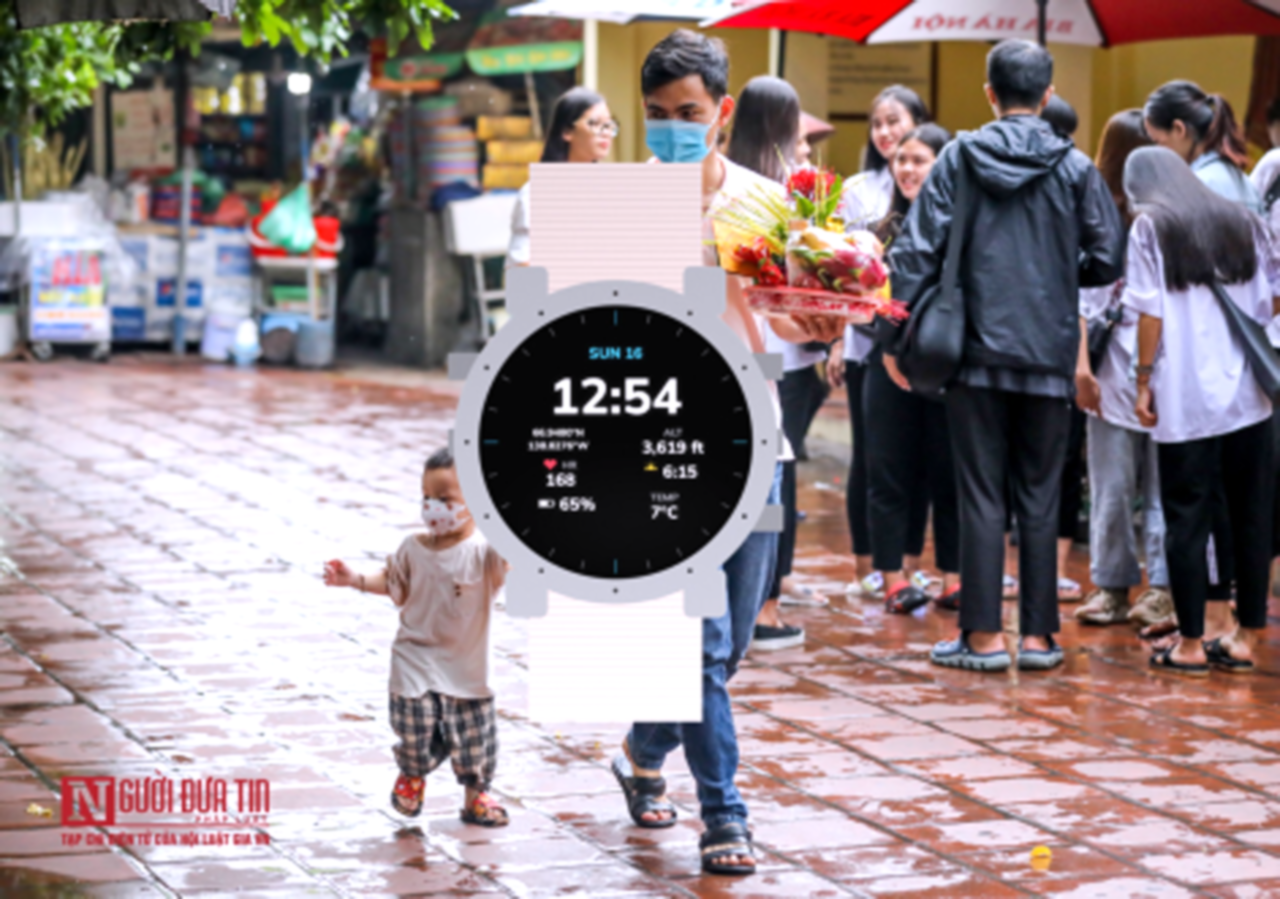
12.54
